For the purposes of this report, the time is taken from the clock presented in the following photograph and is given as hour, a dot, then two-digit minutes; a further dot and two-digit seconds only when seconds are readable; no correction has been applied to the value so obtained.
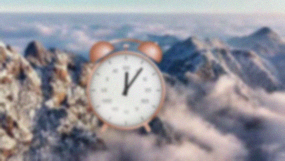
12.06
